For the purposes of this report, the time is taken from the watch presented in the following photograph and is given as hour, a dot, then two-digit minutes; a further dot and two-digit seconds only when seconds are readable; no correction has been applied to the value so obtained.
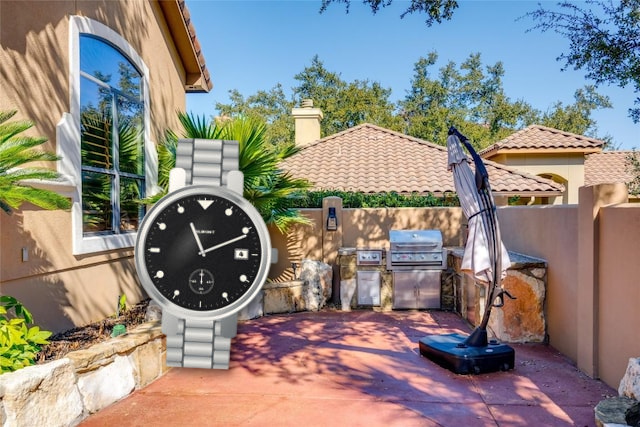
11.11
